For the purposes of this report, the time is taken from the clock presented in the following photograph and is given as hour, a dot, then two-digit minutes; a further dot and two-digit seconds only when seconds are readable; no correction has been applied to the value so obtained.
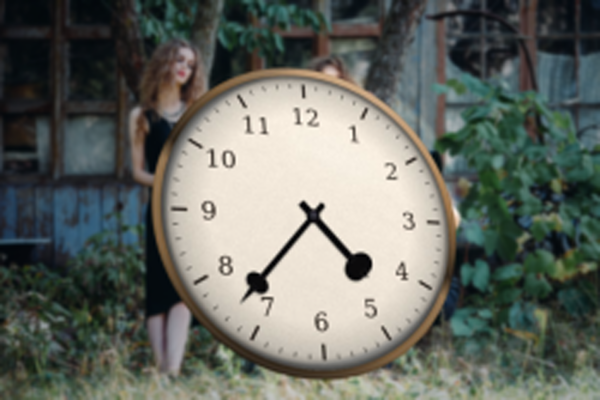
4.37
